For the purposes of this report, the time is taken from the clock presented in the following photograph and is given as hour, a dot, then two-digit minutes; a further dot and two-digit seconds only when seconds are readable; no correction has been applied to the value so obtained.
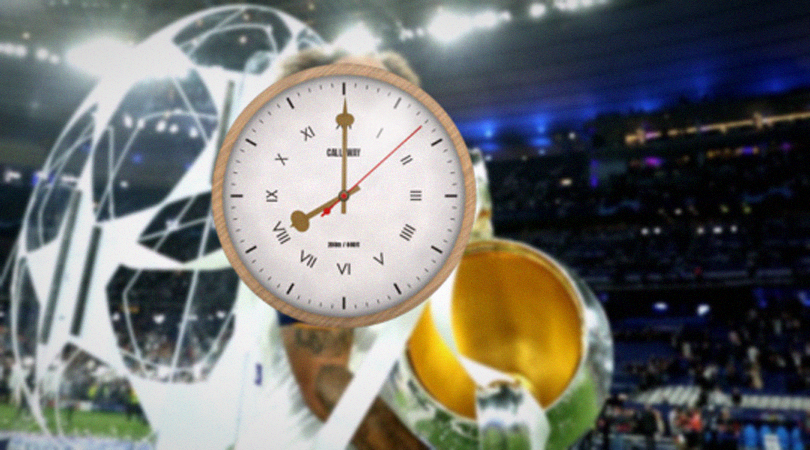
8.00.08
